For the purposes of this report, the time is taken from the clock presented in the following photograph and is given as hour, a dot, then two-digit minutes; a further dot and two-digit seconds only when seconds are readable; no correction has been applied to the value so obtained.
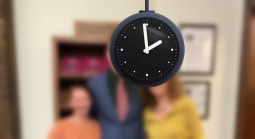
1.59
